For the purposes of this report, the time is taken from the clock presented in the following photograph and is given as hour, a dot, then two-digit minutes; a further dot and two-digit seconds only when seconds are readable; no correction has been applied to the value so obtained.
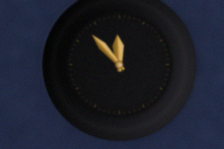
11.53
